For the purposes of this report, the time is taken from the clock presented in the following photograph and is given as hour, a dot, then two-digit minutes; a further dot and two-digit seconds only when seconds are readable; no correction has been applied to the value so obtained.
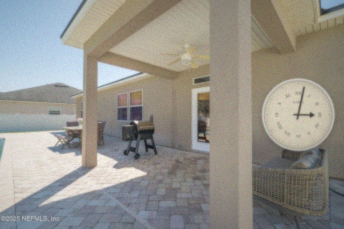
3.02
